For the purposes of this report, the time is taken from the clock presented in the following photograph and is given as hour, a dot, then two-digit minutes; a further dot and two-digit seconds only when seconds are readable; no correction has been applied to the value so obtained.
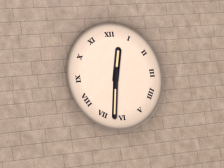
12.32
